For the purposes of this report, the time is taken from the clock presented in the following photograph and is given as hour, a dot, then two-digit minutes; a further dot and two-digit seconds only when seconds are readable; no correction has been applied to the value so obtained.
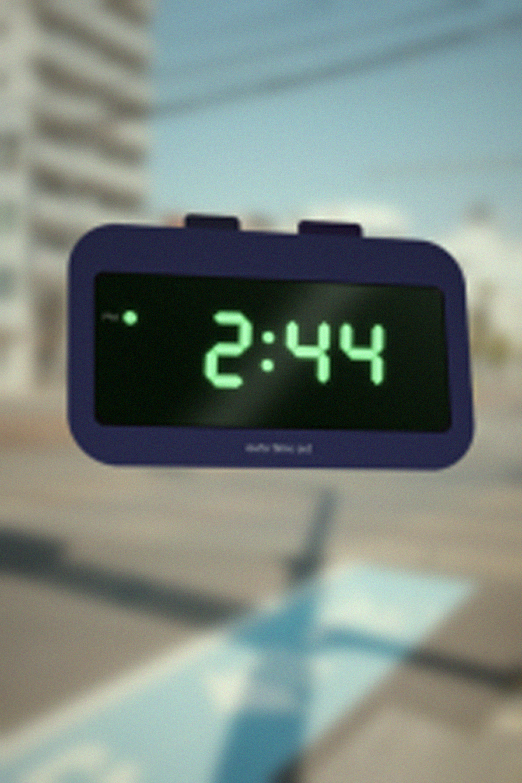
2.44
